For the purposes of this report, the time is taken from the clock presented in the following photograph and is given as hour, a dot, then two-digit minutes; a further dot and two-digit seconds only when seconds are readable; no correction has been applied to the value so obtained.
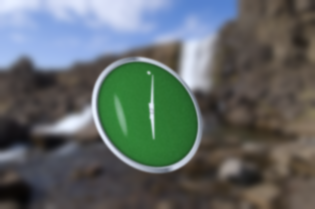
6.01
